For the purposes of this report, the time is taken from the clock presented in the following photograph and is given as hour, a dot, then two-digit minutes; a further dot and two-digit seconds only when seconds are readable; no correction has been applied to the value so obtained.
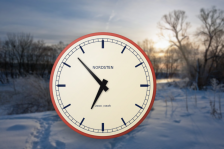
6.53
